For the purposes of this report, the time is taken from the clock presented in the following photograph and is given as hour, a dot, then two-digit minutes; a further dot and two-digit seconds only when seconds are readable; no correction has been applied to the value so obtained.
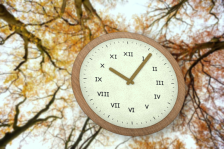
10.06
